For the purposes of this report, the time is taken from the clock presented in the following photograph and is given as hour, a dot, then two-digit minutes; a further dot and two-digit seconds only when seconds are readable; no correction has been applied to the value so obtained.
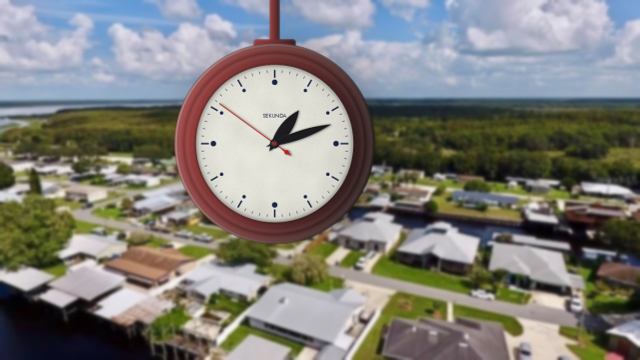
1.11.51
